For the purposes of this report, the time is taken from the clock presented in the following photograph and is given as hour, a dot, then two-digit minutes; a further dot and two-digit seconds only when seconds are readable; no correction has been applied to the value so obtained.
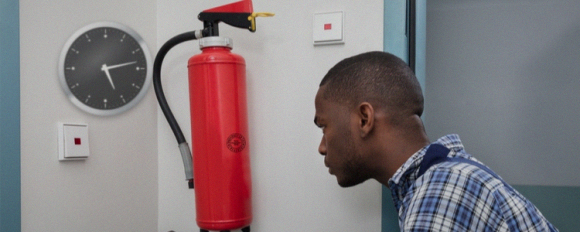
5.13
